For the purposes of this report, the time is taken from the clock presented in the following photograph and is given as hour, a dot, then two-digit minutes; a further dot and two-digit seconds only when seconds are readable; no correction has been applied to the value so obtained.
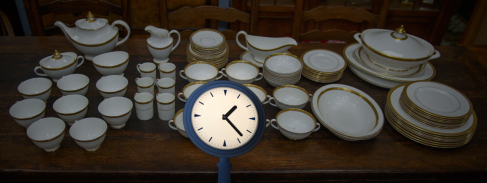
1.23
